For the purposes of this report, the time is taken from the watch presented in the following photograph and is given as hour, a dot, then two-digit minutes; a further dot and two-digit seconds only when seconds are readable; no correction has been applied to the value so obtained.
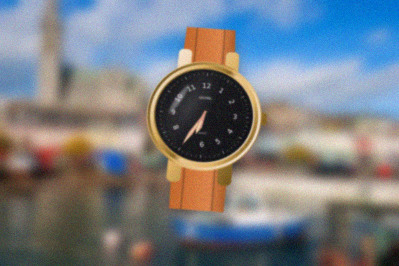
6.35
